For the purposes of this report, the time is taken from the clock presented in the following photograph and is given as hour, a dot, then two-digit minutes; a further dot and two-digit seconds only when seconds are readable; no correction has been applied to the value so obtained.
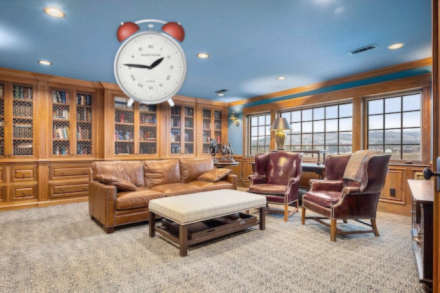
1.46
